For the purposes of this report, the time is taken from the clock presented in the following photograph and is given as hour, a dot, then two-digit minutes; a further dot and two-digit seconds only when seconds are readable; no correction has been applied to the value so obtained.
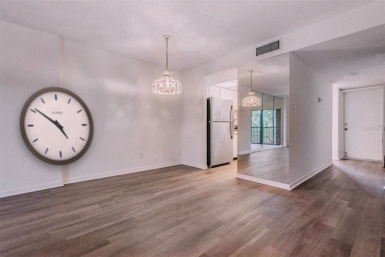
4.51
